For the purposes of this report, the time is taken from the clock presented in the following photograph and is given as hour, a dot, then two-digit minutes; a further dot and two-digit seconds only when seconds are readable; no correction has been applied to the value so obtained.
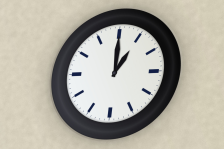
1.00
